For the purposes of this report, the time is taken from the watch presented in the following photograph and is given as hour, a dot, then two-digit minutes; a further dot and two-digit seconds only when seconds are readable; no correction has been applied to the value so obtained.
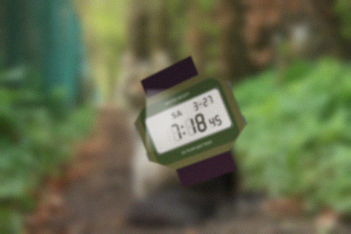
7.18
